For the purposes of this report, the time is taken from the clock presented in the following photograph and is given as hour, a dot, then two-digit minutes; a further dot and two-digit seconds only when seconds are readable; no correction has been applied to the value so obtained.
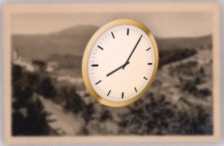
8.05
